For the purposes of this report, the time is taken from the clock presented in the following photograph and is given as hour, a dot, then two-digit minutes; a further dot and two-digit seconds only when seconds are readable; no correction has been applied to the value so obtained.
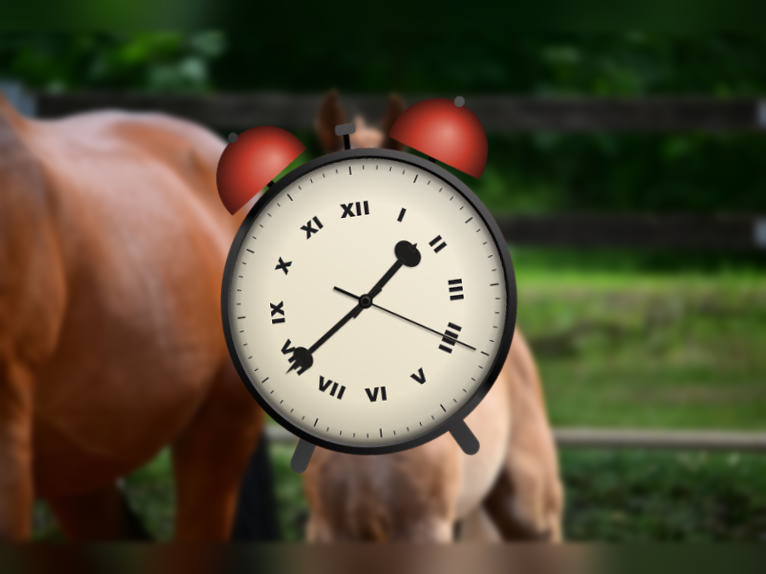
1.39.20
